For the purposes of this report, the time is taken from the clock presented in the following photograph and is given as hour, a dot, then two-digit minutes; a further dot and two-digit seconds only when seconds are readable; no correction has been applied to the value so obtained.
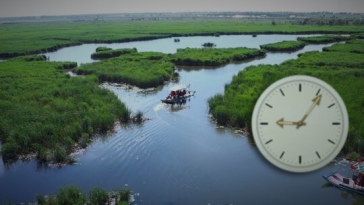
9.06
